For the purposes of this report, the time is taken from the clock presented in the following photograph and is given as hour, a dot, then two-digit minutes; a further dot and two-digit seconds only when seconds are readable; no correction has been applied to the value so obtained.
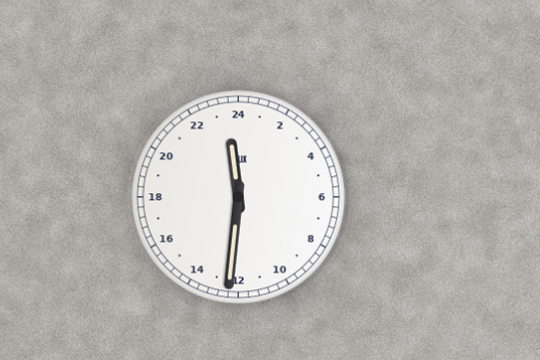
23.31
